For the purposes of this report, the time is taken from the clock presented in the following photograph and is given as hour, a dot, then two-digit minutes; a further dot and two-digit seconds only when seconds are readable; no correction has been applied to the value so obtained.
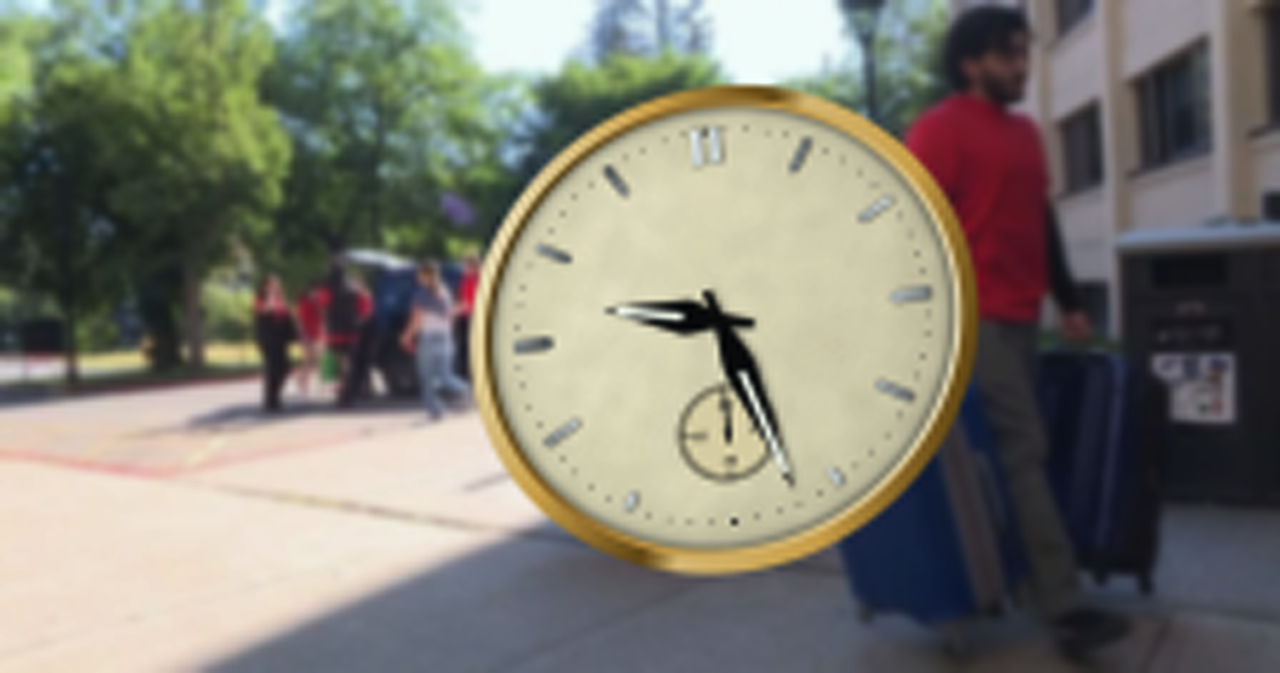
9.27
